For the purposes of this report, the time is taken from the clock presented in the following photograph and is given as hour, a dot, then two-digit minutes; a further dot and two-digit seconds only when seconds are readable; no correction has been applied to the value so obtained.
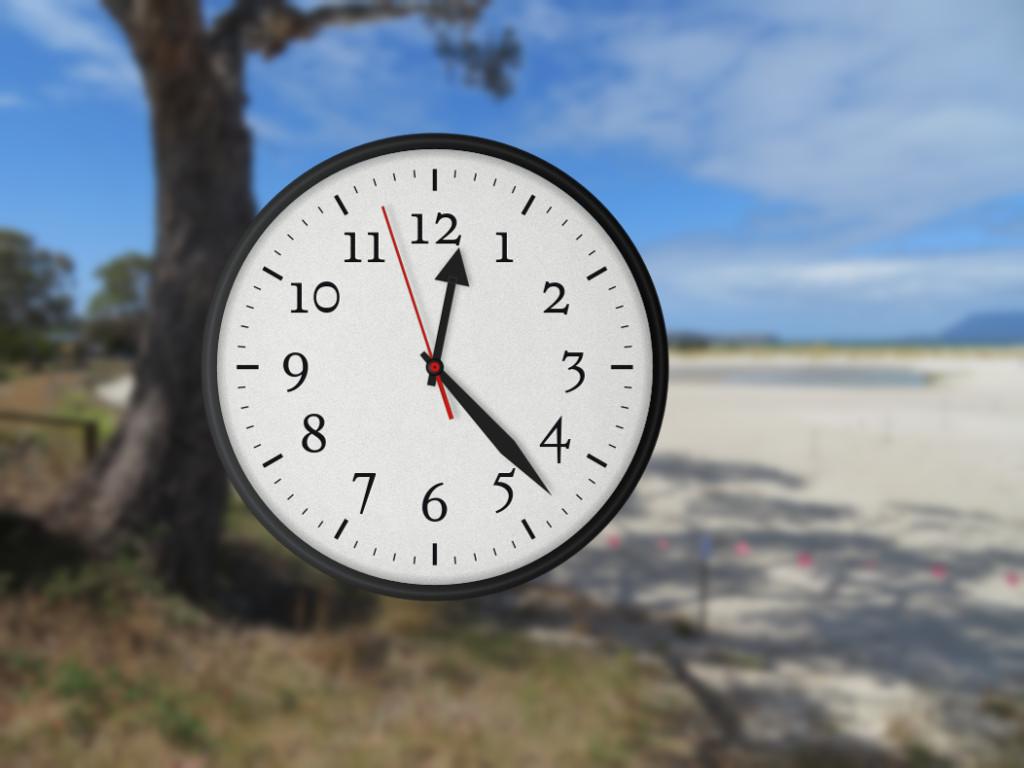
12.22.57
